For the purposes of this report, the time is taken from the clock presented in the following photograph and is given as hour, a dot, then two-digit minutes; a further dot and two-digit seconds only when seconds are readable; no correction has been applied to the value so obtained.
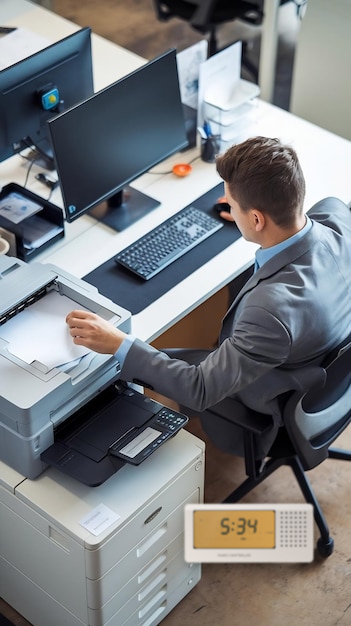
5.34
